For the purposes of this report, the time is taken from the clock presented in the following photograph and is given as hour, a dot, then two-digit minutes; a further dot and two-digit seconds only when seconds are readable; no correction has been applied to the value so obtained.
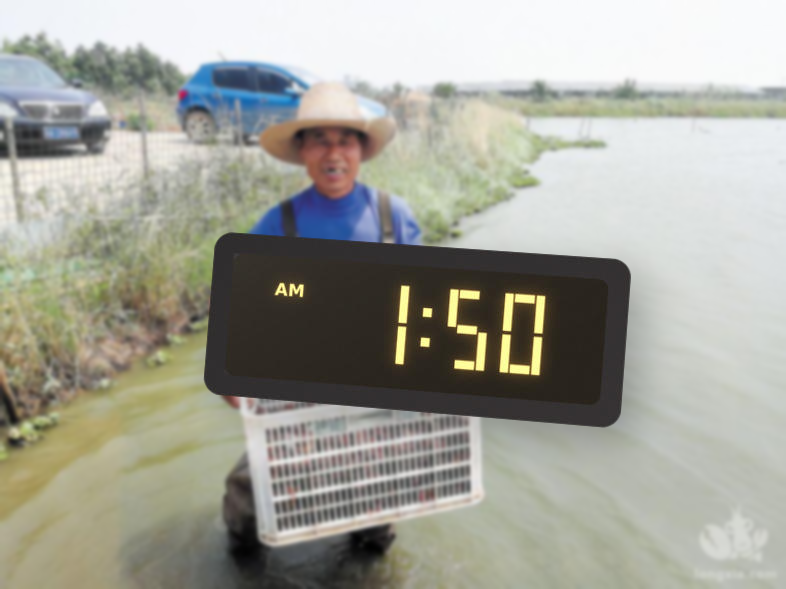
1.50
